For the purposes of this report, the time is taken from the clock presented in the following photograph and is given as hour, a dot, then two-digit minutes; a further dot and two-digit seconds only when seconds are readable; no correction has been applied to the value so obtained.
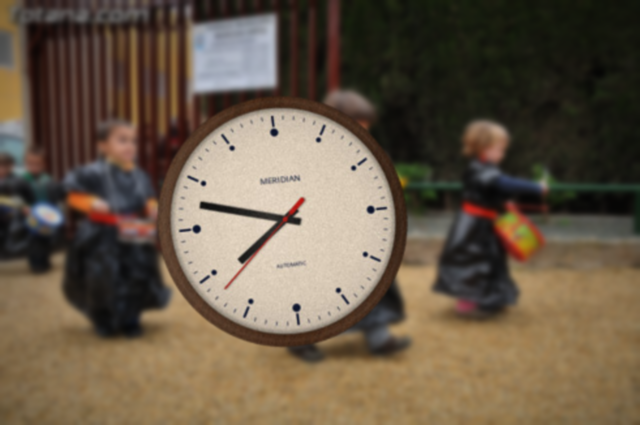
7.47.38
